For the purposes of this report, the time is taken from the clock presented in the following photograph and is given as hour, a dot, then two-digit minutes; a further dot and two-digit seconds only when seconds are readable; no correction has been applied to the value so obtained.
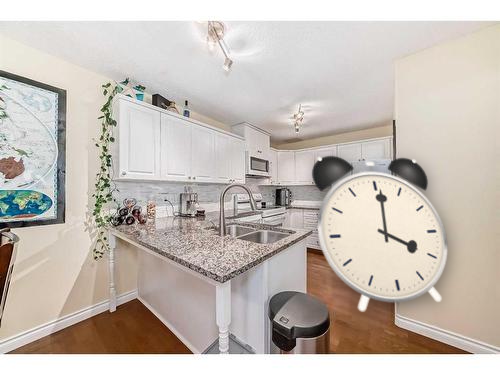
4.01
